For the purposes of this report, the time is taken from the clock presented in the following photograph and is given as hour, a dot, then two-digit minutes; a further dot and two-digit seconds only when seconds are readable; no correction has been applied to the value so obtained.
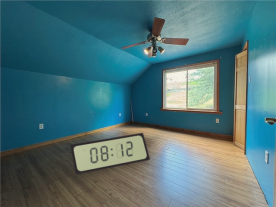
8.12
